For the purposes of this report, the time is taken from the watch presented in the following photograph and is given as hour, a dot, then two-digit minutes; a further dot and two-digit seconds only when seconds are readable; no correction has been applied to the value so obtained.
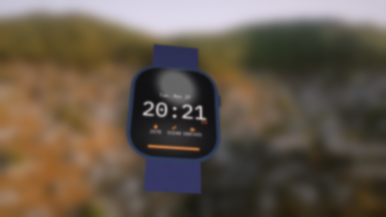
20.21
